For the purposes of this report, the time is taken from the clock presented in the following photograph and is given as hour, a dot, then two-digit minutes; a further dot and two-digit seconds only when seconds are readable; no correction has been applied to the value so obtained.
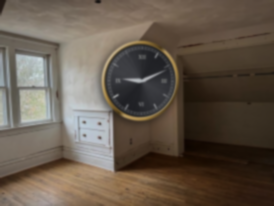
9.11
